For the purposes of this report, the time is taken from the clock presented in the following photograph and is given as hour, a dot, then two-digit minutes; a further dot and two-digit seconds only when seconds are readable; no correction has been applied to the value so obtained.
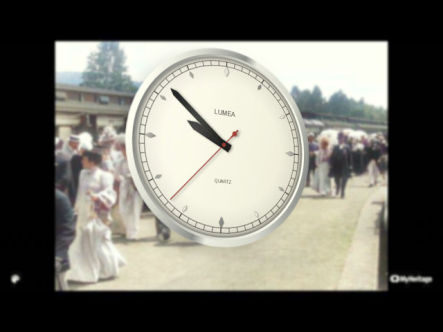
9.51.37
